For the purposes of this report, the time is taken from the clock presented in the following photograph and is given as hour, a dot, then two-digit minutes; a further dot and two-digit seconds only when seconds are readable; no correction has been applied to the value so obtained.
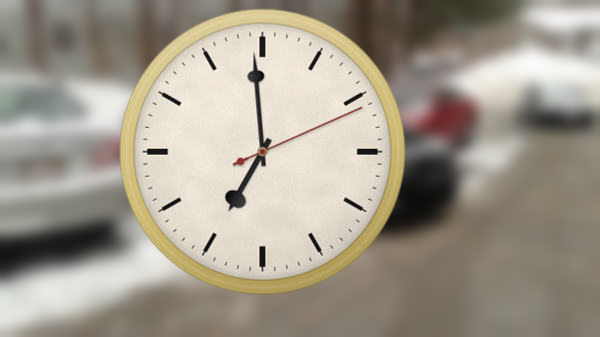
6.59.11
